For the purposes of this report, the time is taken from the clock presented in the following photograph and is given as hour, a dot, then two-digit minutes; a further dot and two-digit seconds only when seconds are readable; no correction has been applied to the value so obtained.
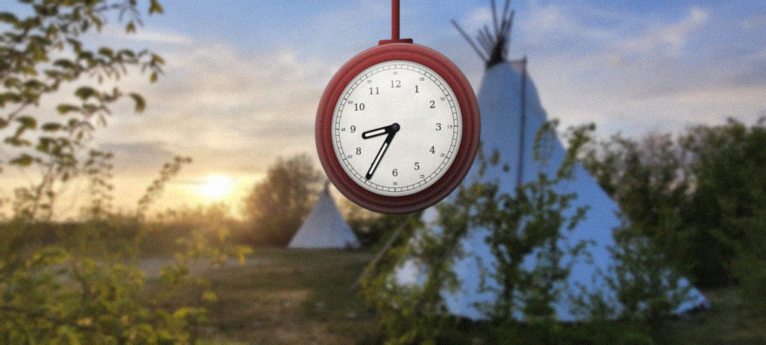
8.35
